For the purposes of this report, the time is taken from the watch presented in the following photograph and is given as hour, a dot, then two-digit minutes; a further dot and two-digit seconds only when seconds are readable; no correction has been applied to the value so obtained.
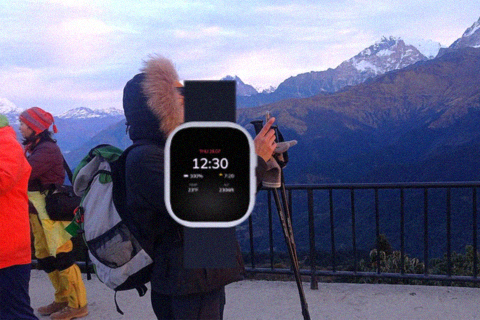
12.30
